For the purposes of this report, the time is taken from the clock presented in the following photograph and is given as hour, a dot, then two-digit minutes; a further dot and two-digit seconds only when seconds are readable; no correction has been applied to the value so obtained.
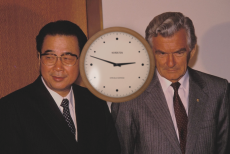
2.48
